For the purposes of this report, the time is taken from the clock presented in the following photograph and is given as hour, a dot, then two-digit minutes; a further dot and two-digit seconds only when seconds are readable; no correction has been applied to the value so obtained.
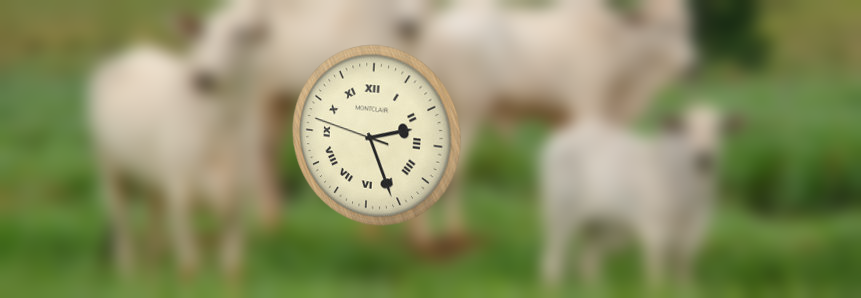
2.25.47
